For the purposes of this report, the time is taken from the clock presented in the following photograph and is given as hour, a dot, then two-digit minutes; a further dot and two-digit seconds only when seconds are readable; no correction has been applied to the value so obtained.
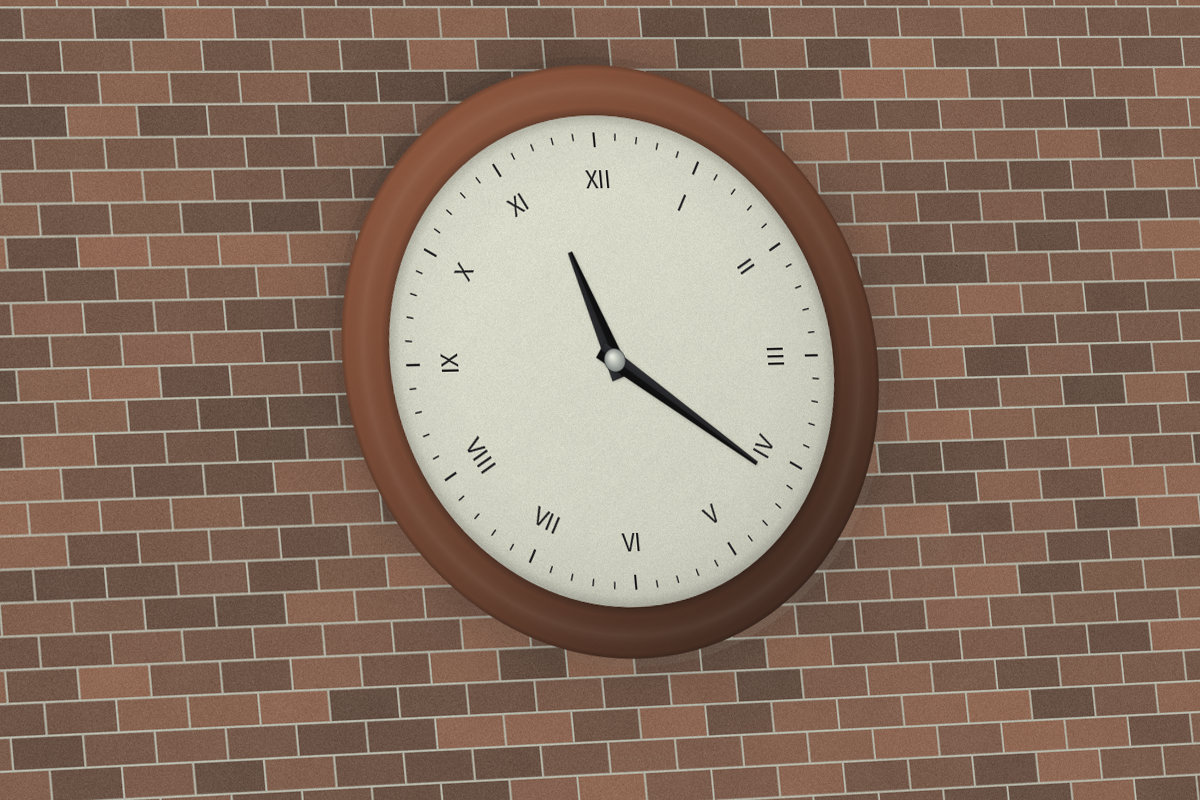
11.21
